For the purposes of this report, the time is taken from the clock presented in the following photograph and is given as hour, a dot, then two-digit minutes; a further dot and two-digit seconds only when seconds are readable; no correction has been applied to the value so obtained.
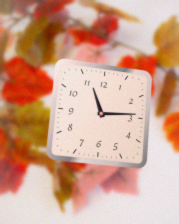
11.14
